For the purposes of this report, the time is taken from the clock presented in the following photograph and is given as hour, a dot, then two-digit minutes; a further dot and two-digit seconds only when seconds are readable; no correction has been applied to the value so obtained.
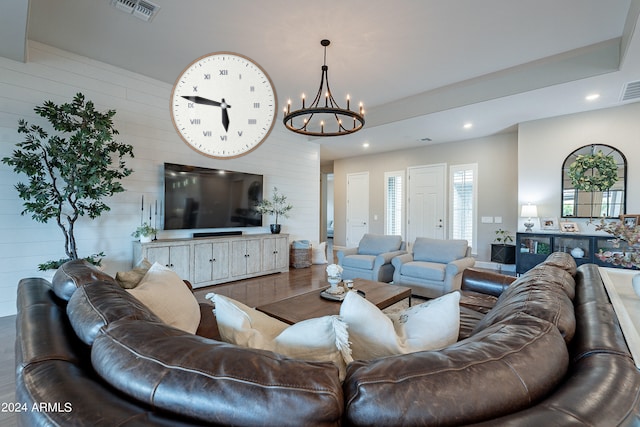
5.47
